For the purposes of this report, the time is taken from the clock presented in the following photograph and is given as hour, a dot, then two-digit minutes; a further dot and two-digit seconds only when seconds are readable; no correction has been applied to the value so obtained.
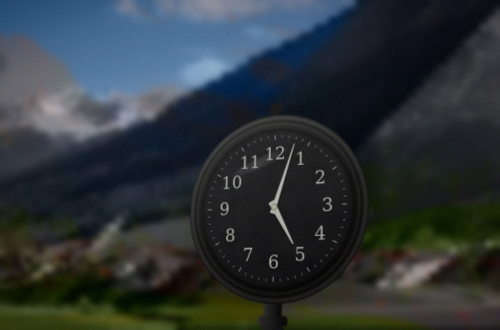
5.03
